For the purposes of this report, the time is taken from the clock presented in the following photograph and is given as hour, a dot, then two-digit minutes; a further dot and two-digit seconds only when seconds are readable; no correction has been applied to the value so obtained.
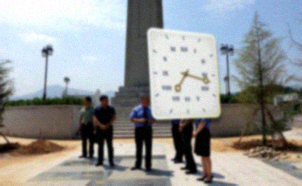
7.17
